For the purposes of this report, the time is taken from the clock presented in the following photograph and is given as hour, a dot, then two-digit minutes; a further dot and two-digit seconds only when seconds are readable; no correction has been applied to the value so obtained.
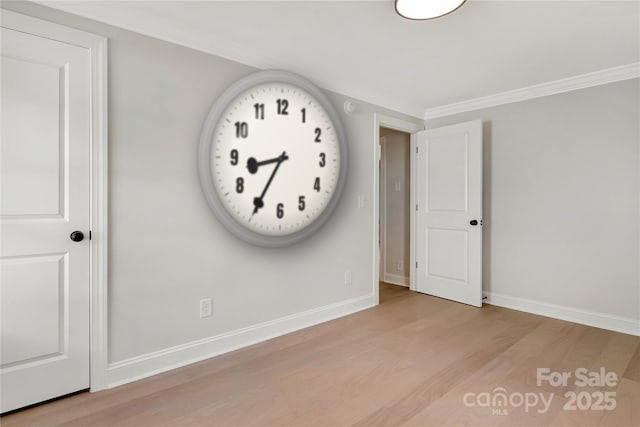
8.35
